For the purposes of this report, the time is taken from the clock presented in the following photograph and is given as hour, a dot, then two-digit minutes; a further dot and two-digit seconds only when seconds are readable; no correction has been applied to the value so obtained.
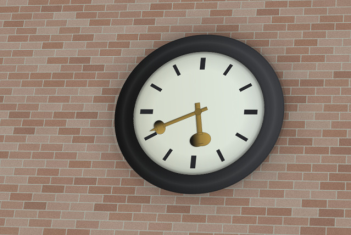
5.41
